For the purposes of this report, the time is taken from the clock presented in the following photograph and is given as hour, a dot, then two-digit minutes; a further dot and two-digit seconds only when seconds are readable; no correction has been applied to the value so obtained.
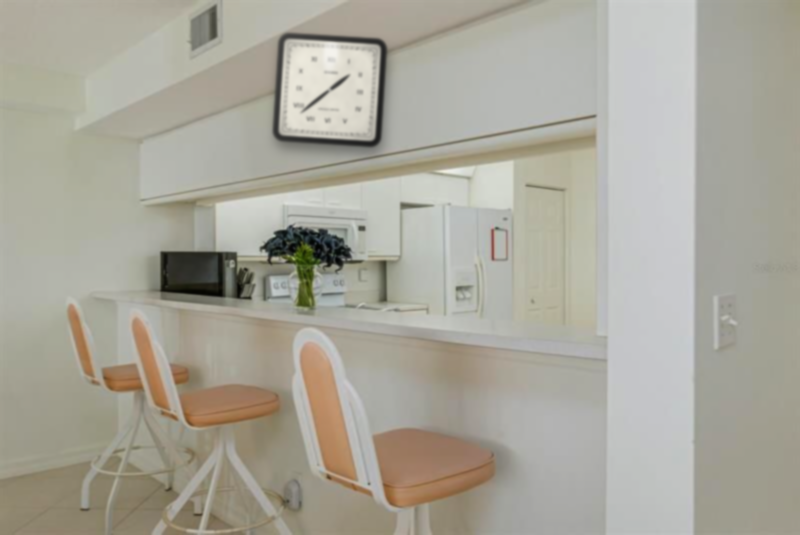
1.38
